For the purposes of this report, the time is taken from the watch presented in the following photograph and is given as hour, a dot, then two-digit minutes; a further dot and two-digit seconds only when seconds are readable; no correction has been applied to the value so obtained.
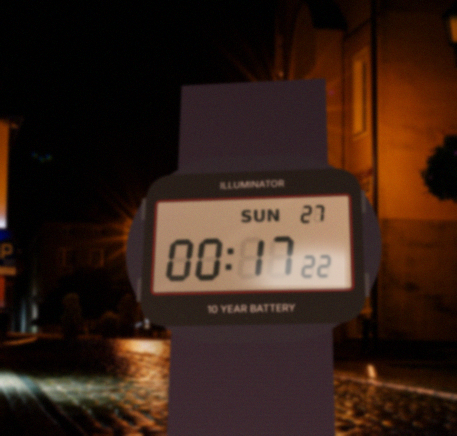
0.17.22
